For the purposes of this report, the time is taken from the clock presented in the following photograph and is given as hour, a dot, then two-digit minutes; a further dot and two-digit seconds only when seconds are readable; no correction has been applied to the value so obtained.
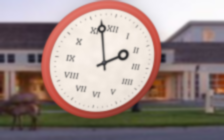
1.57
